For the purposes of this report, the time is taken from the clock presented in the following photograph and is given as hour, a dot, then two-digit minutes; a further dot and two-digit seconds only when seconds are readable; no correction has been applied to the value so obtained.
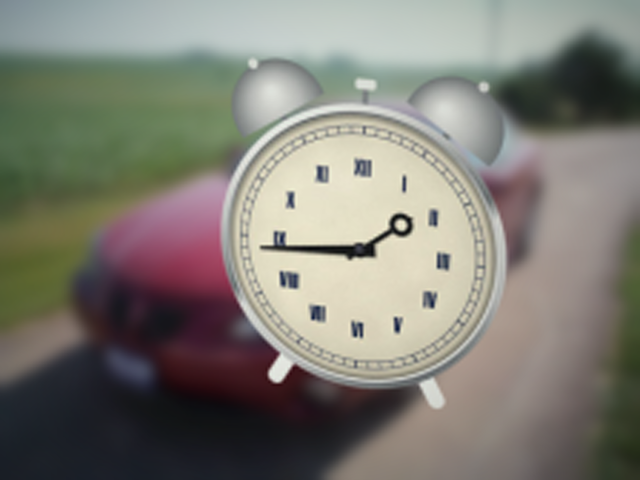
1.44
